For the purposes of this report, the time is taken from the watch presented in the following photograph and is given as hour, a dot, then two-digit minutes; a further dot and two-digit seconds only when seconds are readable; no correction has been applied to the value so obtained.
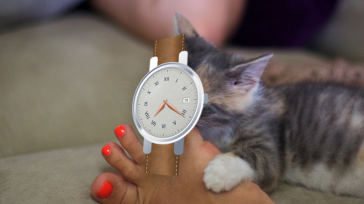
7.21
